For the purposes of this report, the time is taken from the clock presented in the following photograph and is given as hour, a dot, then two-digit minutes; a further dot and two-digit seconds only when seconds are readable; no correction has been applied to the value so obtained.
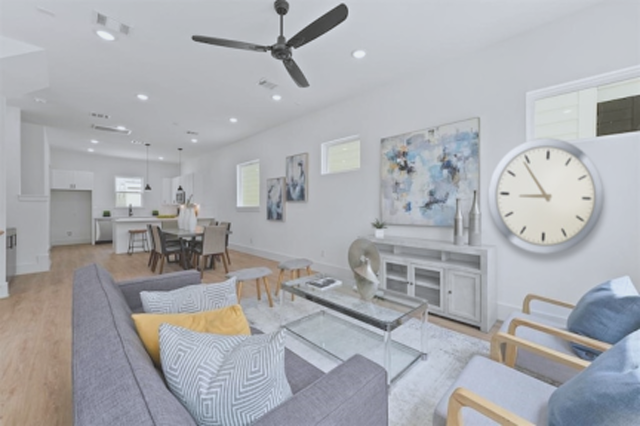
8.54
